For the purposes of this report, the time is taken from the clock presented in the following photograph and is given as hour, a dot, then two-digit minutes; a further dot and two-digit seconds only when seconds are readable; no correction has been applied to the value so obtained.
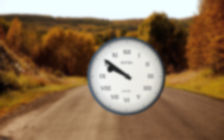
9.51
